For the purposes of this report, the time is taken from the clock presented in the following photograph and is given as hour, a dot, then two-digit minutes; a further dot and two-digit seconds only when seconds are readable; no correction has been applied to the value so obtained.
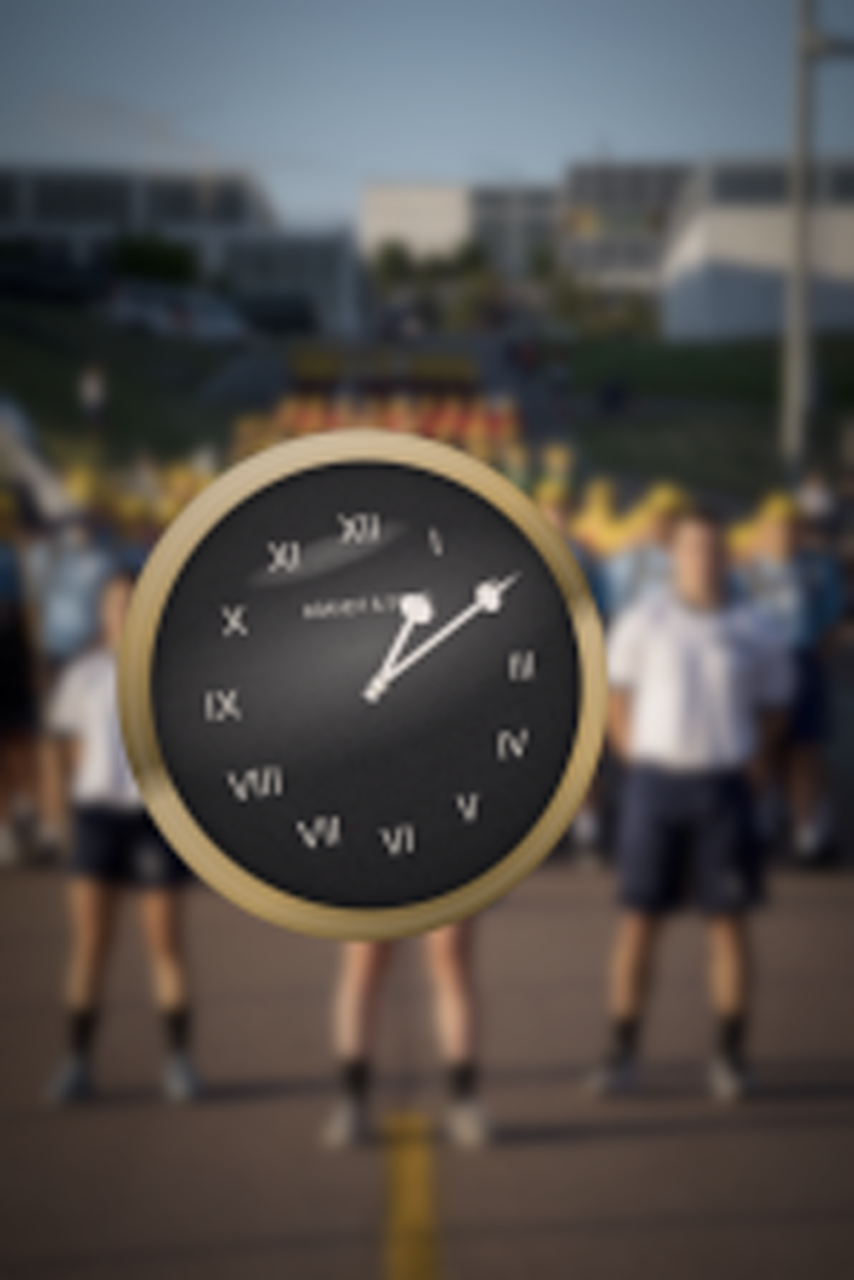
1.10
